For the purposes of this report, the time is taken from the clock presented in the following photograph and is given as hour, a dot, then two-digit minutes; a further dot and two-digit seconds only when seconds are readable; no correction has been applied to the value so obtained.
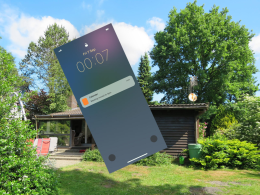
0.07
